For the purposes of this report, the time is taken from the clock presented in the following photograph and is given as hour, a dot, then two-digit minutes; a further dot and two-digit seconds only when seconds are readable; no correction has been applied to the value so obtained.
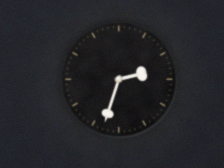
2.33
